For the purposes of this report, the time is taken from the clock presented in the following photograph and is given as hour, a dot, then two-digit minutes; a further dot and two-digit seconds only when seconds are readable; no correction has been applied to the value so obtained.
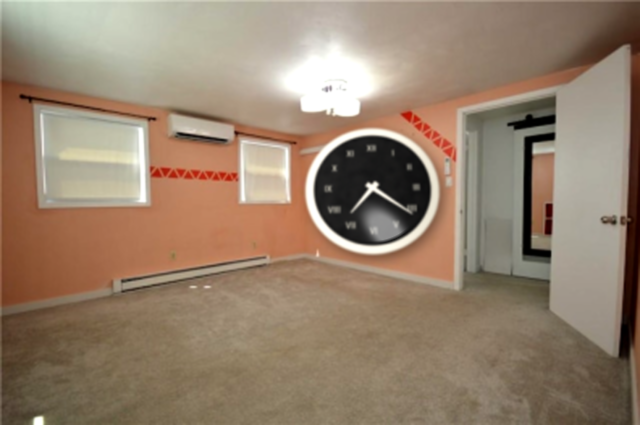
7.21
